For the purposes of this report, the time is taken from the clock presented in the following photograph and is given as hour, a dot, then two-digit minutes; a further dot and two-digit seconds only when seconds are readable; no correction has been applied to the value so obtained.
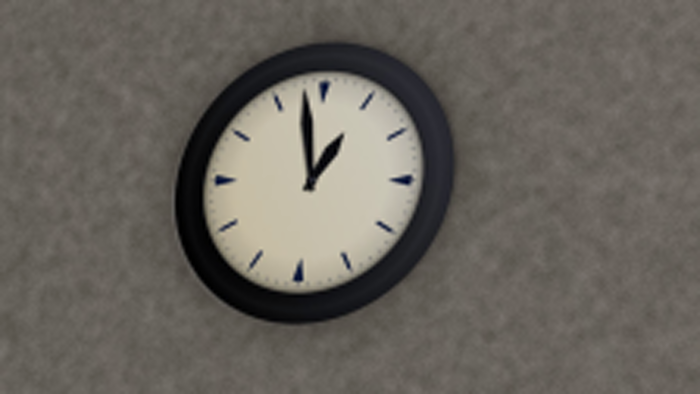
12.58
